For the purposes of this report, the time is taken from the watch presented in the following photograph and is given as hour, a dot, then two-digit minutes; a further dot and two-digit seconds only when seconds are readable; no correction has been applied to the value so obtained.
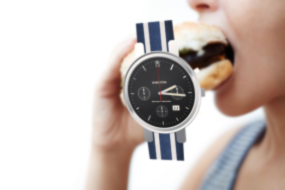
2.16
